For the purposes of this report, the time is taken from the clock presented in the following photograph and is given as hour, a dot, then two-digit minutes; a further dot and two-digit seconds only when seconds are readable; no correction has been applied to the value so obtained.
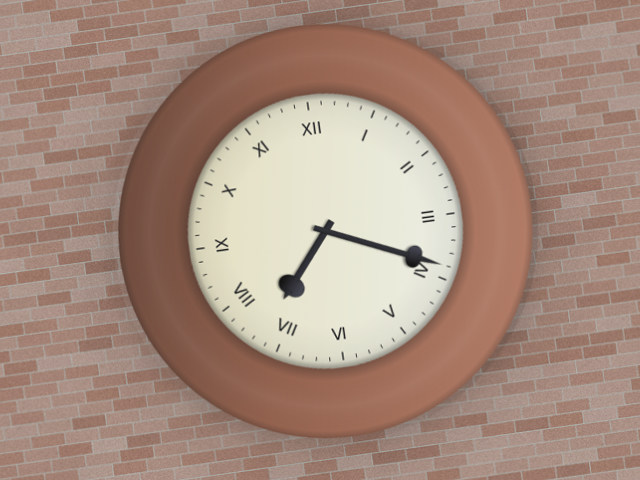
7.19
